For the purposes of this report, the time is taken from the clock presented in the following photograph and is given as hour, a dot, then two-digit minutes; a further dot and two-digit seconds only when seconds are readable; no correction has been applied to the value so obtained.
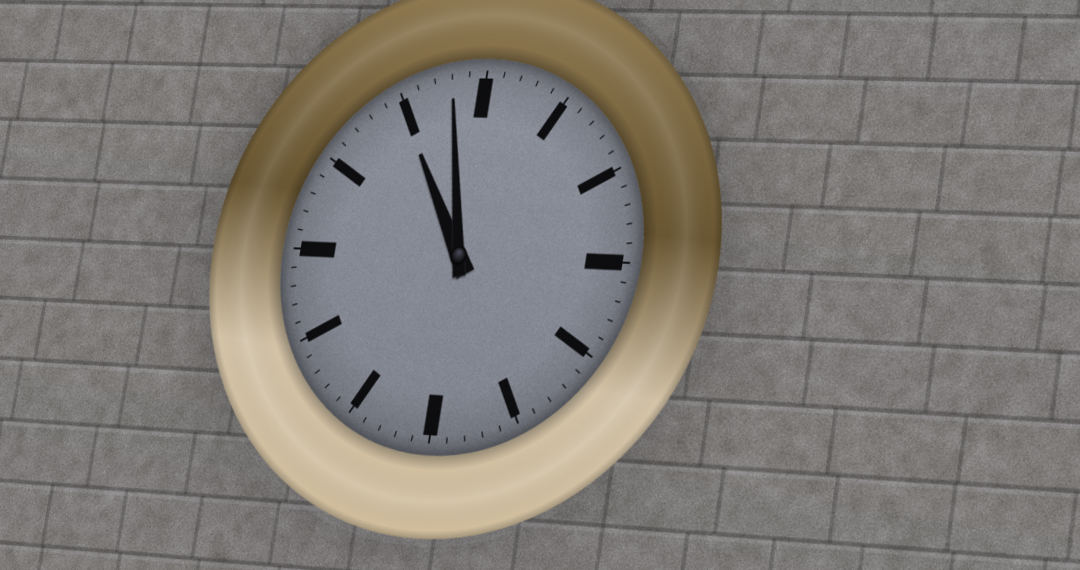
10.58
